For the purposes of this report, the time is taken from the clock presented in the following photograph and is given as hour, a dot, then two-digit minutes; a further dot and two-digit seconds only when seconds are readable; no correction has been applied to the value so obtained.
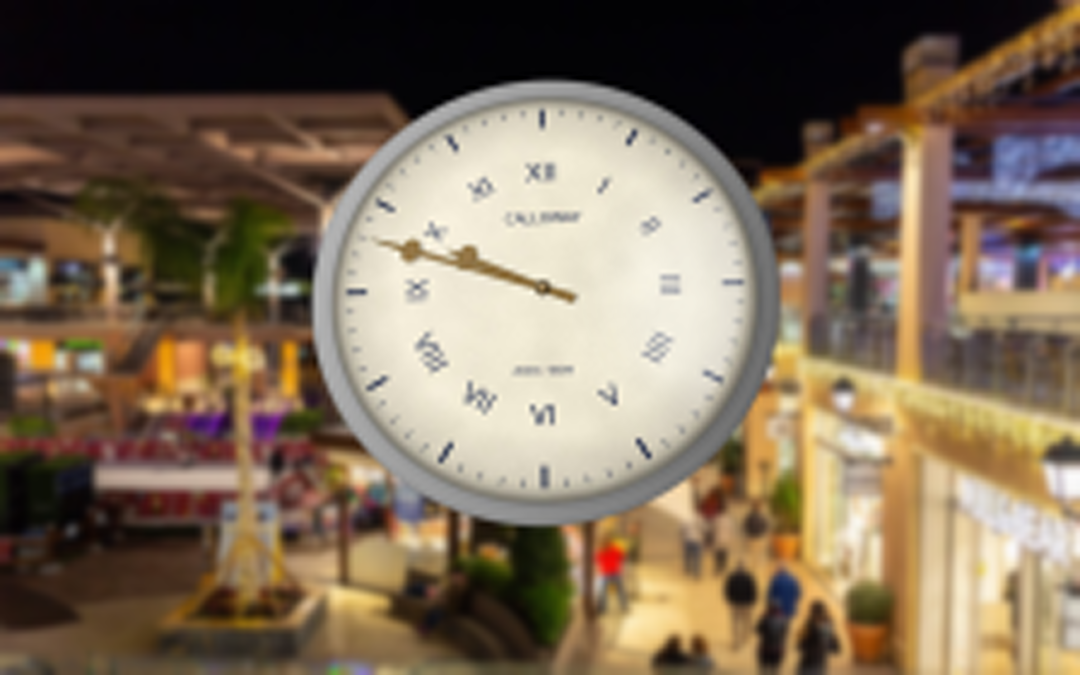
9.48
